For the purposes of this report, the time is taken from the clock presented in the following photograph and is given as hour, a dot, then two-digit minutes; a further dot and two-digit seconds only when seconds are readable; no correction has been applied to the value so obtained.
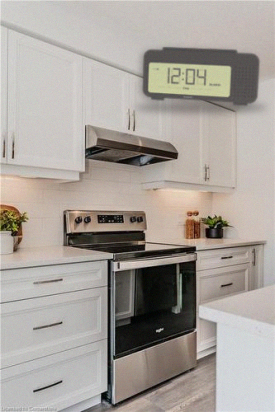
12.04
